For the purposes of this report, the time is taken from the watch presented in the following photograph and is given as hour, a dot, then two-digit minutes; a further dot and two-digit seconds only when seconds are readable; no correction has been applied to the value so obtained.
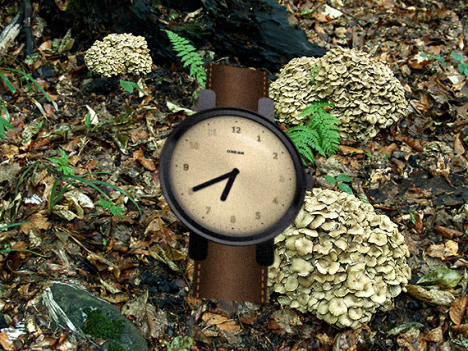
6.40
